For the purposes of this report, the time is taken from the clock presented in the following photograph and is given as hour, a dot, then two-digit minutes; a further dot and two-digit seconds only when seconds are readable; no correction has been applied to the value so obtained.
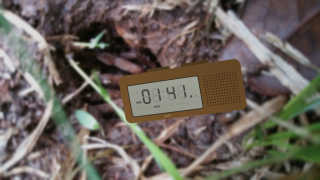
1.41
